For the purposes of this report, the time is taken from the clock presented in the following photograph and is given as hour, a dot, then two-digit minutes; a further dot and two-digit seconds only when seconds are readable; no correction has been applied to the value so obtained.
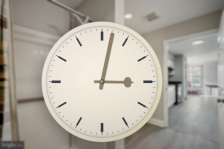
3.02
